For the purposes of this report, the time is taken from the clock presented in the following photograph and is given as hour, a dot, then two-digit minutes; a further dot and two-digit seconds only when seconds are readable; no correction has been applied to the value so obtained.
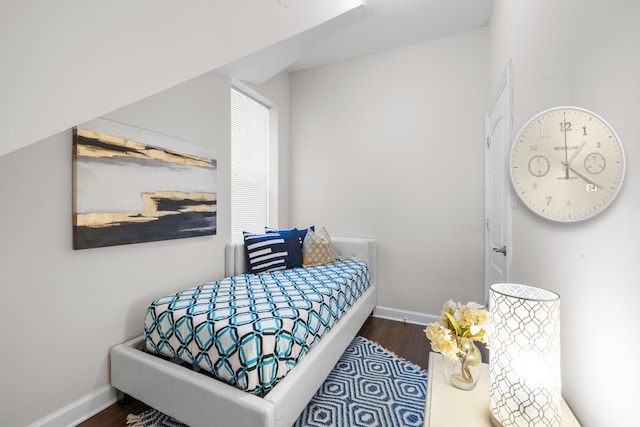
1.21
